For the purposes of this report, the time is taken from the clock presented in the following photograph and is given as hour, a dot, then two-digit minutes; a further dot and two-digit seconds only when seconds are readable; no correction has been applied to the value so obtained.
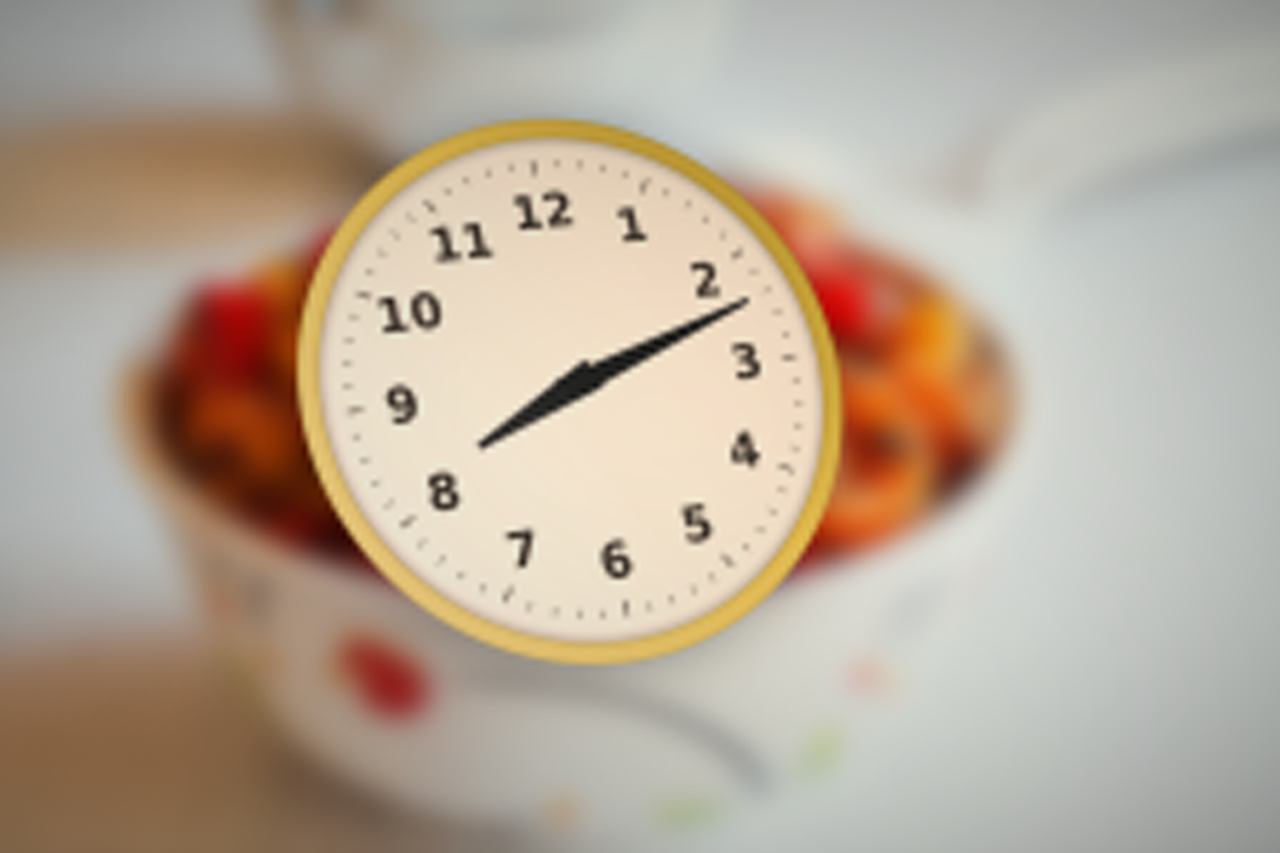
8.12
